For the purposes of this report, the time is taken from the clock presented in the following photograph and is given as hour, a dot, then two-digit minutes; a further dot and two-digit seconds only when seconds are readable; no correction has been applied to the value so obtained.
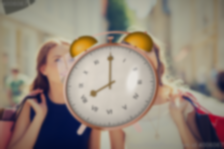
8.00
